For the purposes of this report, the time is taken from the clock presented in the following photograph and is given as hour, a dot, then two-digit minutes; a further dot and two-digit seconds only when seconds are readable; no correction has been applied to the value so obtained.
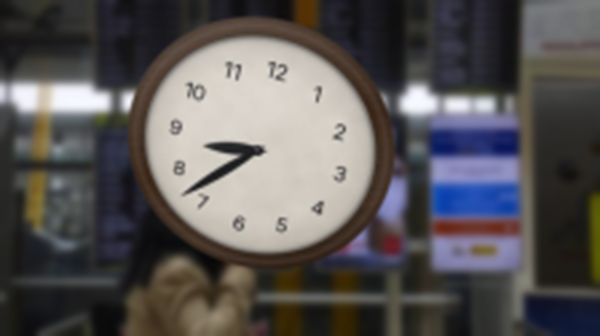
8.37
